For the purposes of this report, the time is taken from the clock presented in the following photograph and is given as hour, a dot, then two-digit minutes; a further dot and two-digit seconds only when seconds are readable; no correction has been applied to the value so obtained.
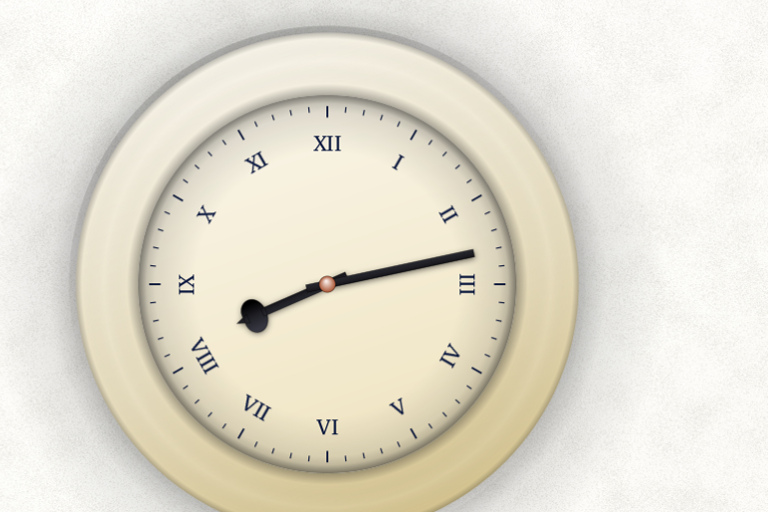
8.13
